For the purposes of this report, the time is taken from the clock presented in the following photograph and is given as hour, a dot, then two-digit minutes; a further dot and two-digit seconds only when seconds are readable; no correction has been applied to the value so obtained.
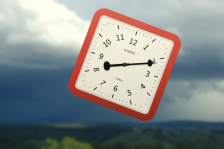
8.11
